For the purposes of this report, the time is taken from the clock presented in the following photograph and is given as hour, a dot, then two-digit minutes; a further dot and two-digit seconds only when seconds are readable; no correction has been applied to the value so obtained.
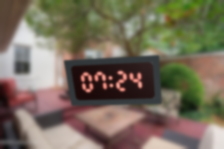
7.24
